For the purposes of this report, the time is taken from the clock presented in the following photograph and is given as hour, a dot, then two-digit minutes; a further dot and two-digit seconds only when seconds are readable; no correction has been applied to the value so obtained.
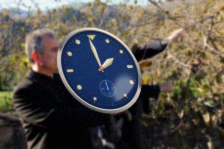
1.59
